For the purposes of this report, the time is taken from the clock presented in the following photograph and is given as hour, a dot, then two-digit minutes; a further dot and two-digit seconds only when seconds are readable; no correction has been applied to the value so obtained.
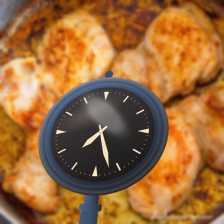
7.27
